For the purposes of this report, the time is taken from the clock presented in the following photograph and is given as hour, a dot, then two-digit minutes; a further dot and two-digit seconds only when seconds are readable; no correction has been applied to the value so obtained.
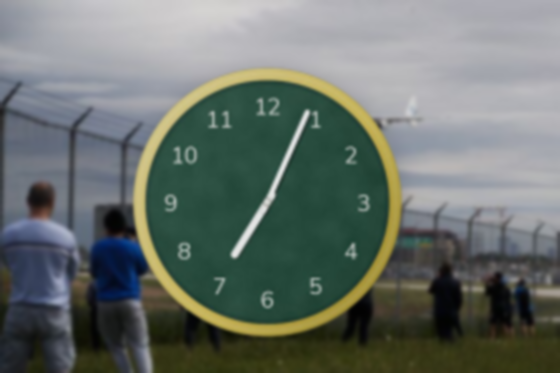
7.04
